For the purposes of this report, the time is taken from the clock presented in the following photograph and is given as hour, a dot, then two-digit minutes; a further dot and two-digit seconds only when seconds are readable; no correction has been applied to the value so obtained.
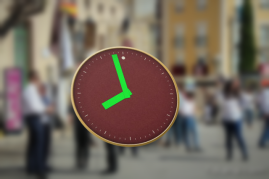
7.58
